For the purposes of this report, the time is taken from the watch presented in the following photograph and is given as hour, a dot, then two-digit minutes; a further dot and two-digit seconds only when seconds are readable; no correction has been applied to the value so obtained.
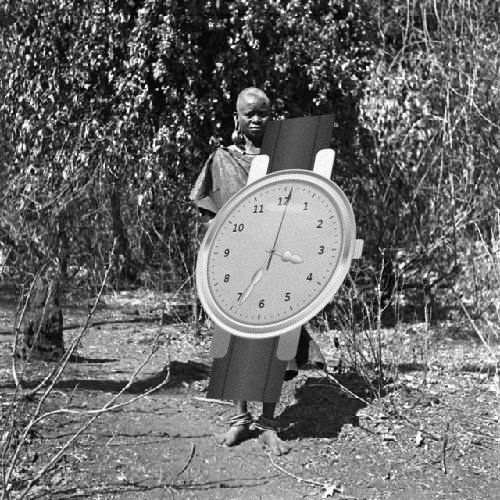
3.34.01
